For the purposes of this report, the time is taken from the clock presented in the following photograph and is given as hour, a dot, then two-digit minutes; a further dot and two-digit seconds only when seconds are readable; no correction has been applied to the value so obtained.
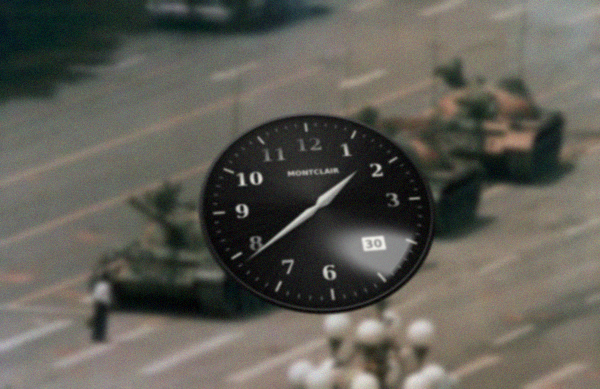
1.39
